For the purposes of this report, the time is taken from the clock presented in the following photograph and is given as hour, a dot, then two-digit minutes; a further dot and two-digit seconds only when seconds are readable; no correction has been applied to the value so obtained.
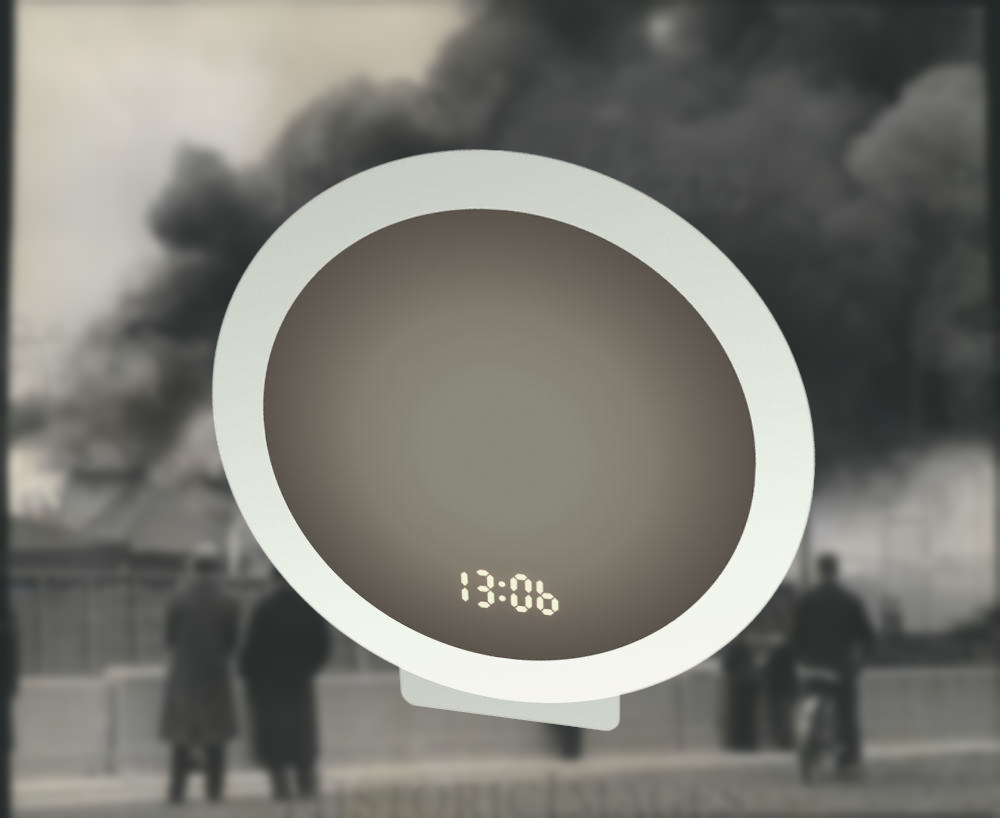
13.06
